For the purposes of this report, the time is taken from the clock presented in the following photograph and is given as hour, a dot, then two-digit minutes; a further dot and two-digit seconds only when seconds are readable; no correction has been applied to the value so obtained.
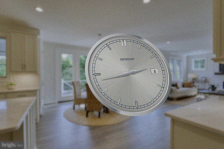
2.43
